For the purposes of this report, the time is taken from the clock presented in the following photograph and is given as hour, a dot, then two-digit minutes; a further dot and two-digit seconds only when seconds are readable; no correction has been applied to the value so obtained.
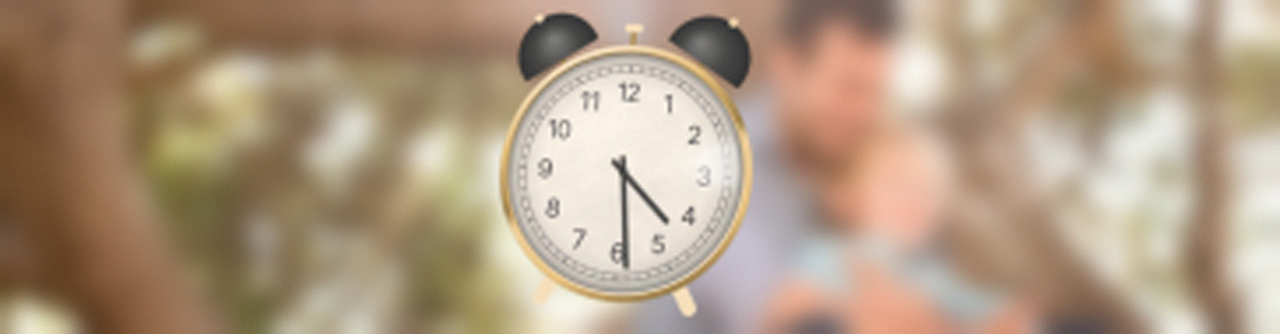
4.29
